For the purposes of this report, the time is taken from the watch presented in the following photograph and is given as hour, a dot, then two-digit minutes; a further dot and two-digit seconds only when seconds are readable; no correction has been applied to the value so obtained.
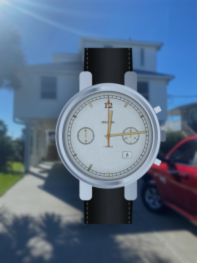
12.14
